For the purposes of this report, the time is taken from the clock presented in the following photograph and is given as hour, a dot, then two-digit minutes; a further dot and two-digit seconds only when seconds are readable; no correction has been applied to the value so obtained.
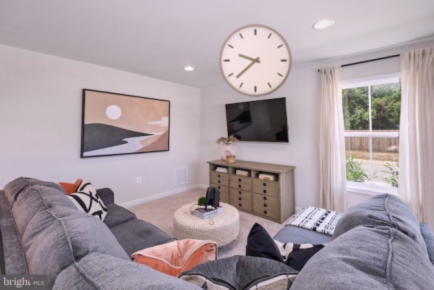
9.38
